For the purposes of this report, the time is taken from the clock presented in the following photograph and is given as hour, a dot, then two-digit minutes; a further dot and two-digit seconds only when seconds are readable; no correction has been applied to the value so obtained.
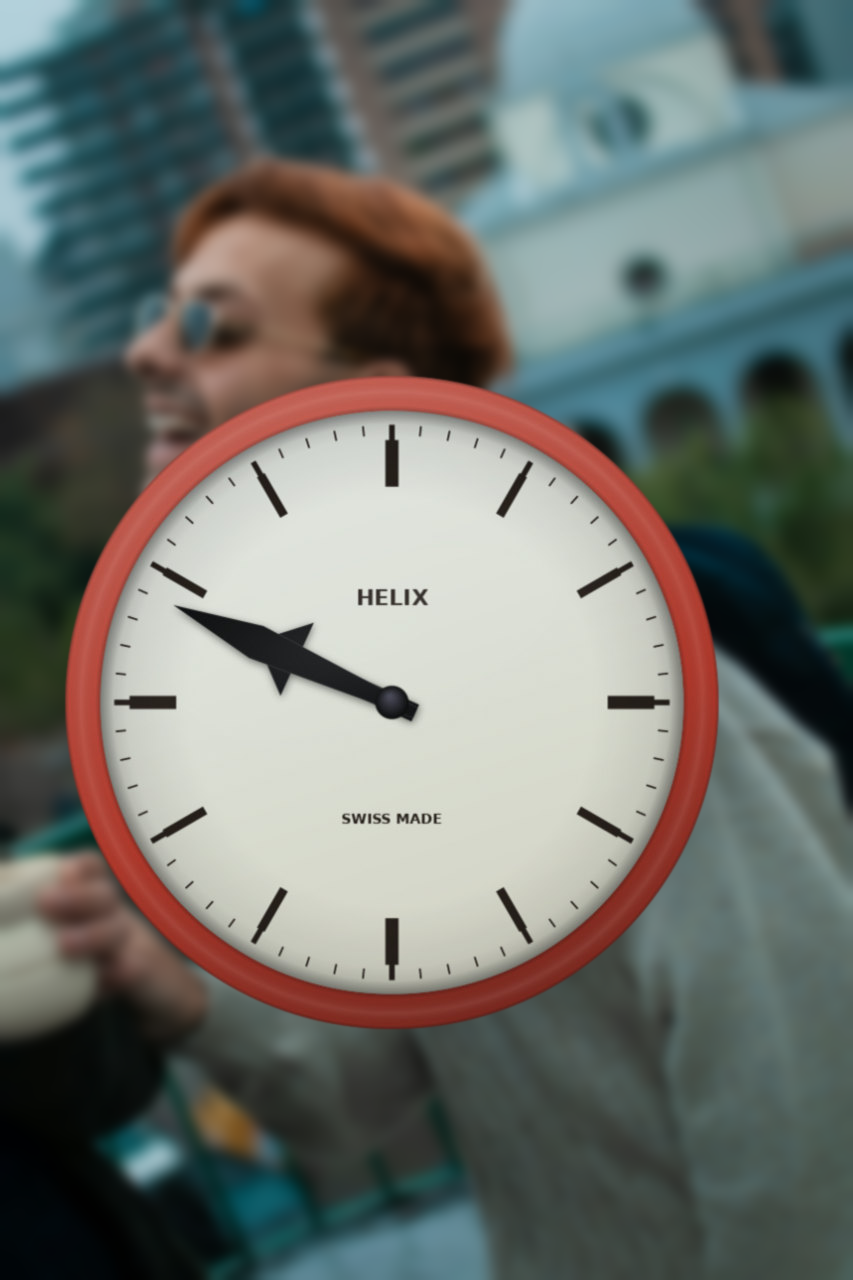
9.49
